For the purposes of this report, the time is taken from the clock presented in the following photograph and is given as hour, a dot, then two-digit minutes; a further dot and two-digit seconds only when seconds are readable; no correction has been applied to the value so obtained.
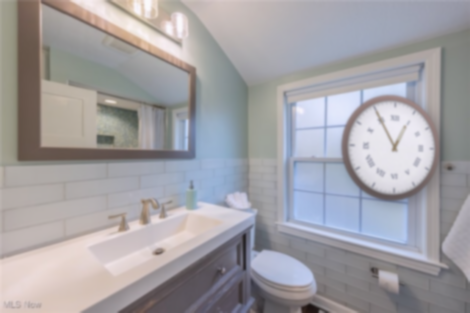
12.55
